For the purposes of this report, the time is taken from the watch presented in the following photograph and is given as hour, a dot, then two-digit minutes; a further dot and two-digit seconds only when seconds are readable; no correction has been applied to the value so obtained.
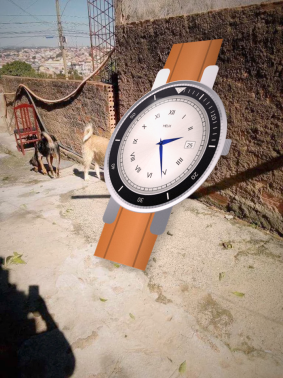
2.26
